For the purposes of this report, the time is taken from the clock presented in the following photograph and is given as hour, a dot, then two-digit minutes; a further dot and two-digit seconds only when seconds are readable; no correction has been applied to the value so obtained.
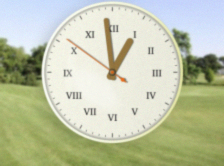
12.58.51
